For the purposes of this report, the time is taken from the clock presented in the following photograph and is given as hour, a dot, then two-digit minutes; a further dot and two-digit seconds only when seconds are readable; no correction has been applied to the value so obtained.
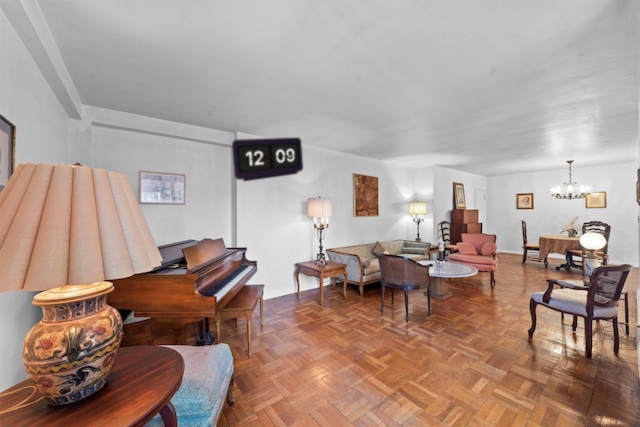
12.09
